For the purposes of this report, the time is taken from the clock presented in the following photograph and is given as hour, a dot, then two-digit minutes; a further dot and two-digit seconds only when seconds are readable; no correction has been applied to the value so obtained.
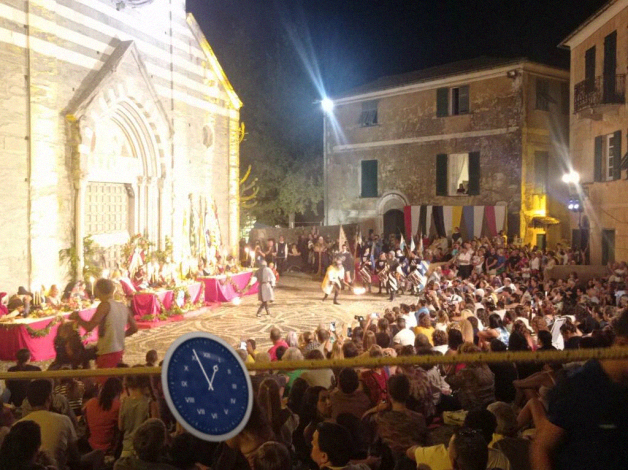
12.56
